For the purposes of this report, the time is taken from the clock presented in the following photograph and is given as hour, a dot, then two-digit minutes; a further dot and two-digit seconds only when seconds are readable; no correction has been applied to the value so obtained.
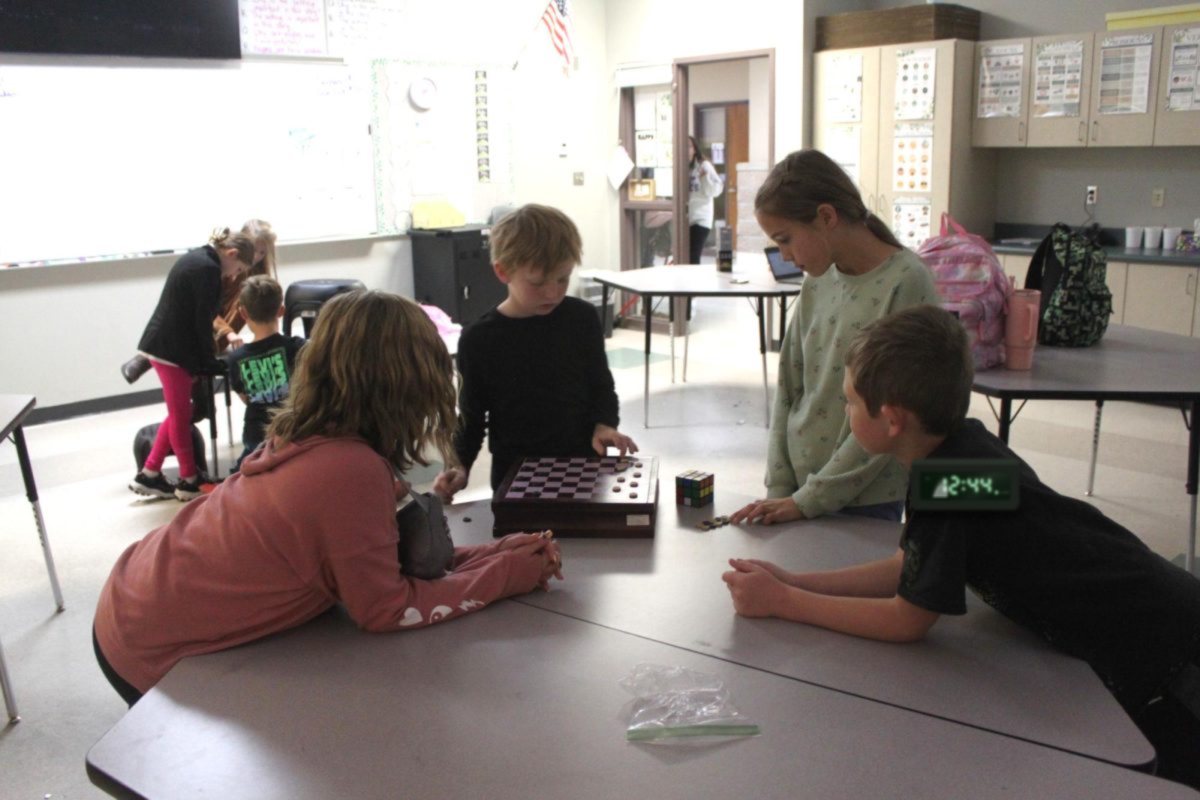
12.44
